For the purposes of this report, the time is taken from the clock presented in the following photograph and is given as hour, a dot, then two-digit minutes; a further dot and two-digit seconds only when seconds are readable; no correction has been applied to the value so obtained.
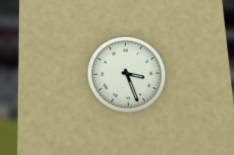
3.27
